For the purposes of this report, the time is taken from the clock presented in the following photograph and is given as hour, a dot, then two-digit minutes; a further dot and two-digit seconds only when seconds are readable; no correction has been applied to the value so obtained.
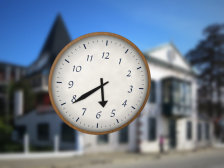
5.39
